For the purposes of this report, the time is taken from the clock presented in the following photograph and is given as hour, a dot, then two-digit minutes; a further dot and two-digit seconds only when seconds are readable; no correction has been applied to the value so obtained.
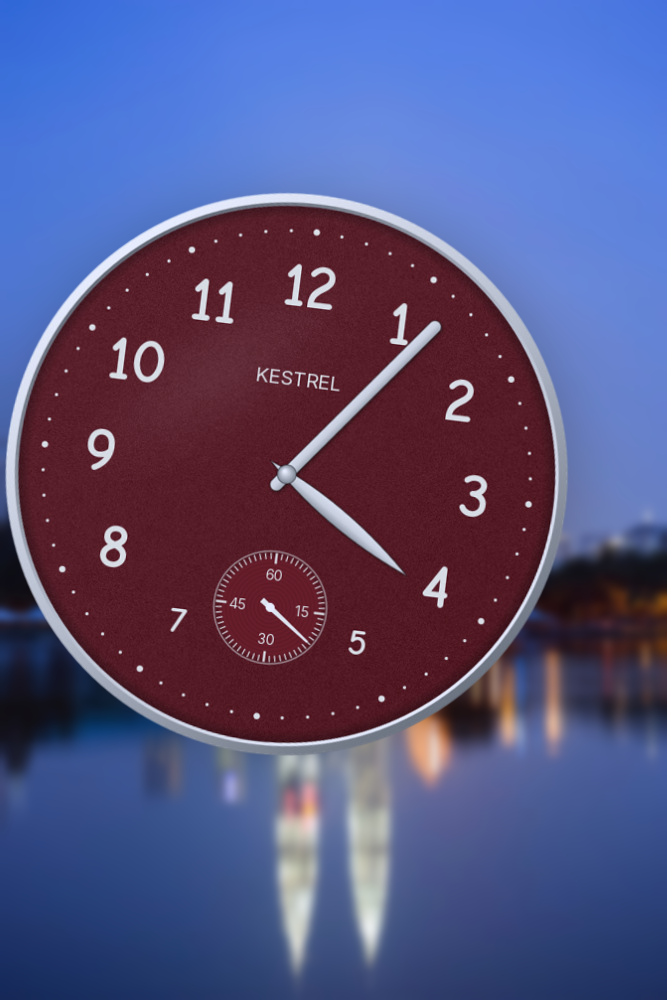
4.06.21
